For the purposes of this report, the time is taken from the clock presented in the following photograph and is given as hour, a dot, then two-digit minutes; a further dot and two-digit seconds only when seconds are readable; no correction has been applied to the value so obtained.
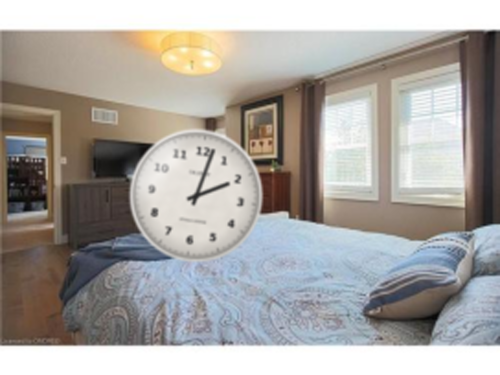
2.02
